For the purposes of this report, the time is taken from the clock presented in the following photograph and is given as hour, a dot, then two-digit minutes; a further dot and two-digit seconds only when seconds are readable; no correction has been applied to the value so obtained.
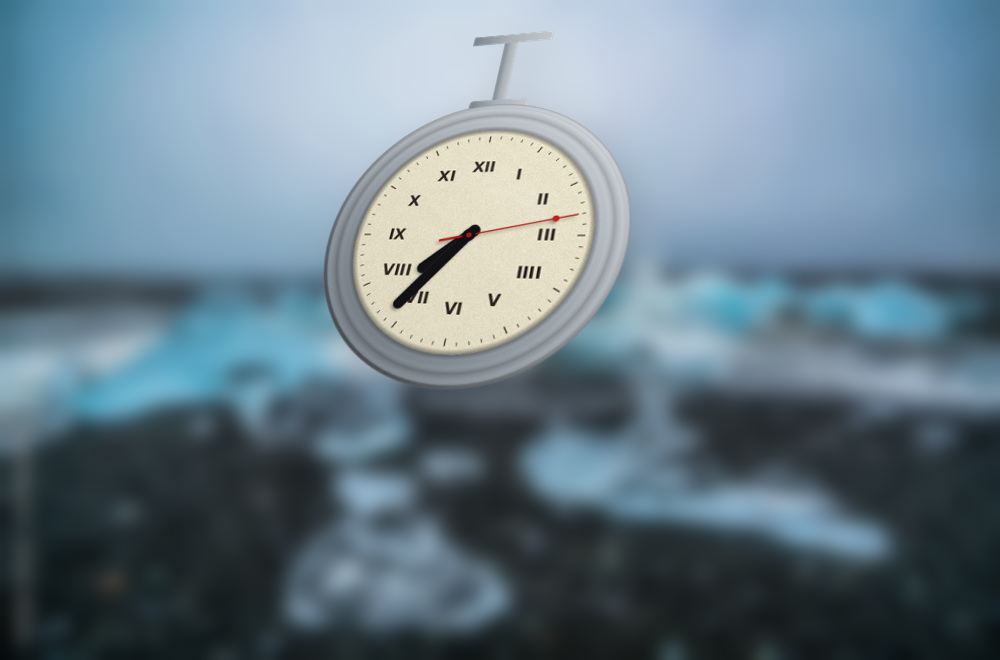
7.36.13
